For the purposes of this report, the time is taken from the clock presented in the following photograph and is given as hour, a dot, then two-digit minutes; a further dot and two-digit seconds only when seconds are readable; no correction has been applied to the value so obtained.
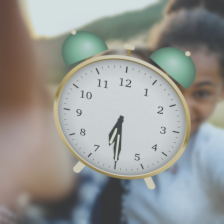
6.30
